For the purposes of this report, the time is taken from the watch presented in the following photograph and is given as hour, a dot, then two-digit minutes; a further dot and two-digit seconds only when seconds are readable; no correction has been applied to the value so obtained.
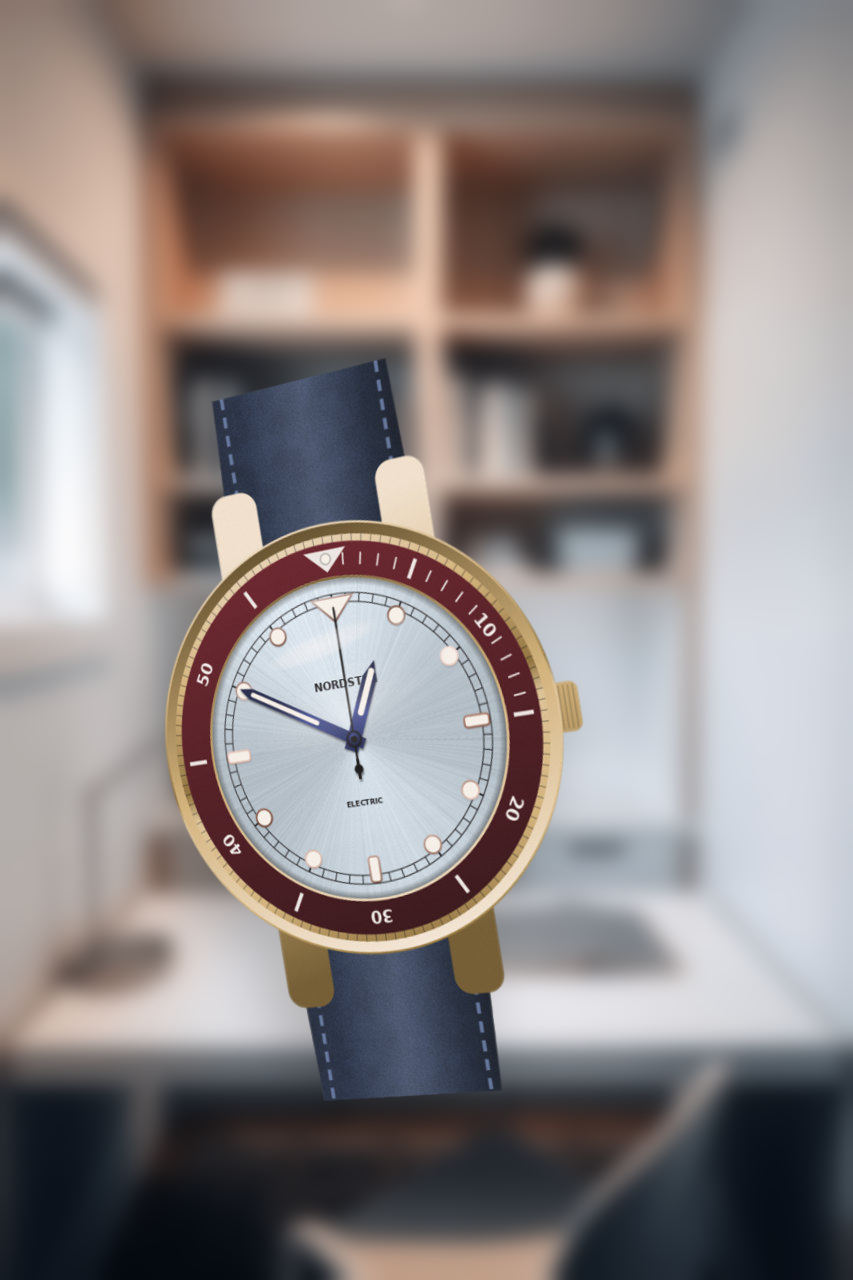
12.50.00
